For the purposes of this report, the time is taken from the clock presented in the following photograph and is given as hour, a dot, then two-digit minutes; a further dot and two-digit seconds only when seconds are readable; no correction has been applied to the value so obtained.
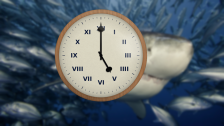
5.00
